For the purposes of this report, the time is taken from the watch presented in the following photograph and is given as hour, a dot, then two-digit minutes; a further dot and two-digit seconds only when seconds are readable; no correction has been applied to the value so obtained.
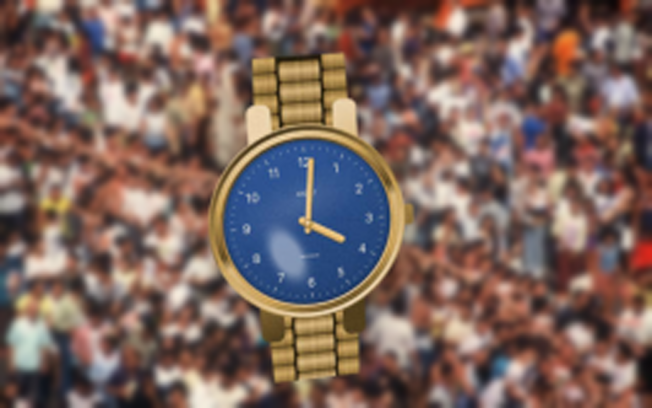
4.01
